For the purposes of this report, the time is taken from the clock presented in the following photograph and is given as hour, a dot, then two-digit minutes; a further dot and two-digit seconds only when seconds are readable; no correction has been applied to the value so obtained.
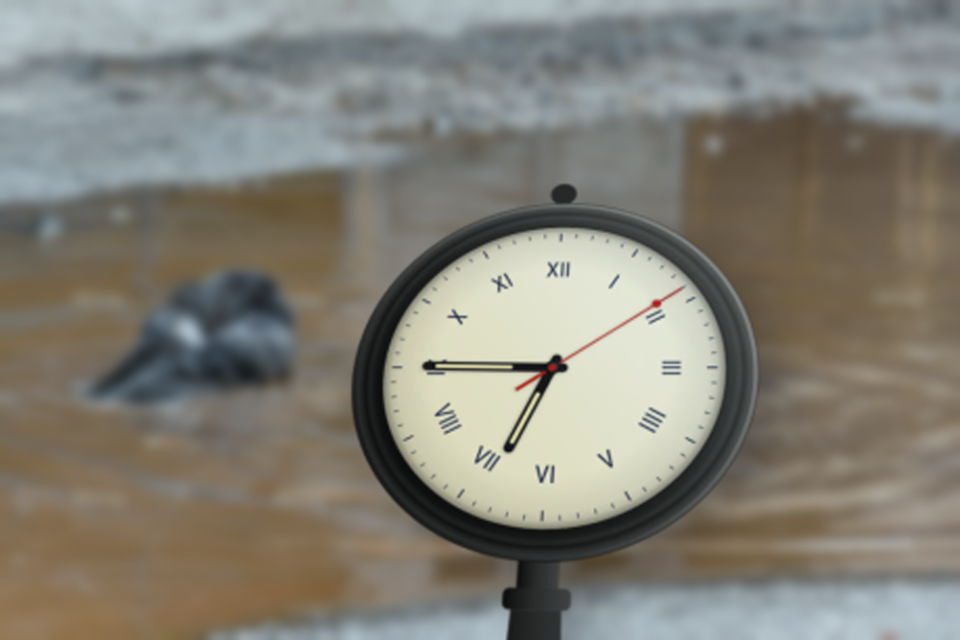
6.45.09
